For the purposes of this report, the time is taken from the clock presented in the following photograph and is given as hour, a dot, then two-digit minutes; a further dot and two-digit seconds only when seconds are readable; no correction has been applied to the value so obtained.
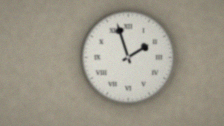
1.57
